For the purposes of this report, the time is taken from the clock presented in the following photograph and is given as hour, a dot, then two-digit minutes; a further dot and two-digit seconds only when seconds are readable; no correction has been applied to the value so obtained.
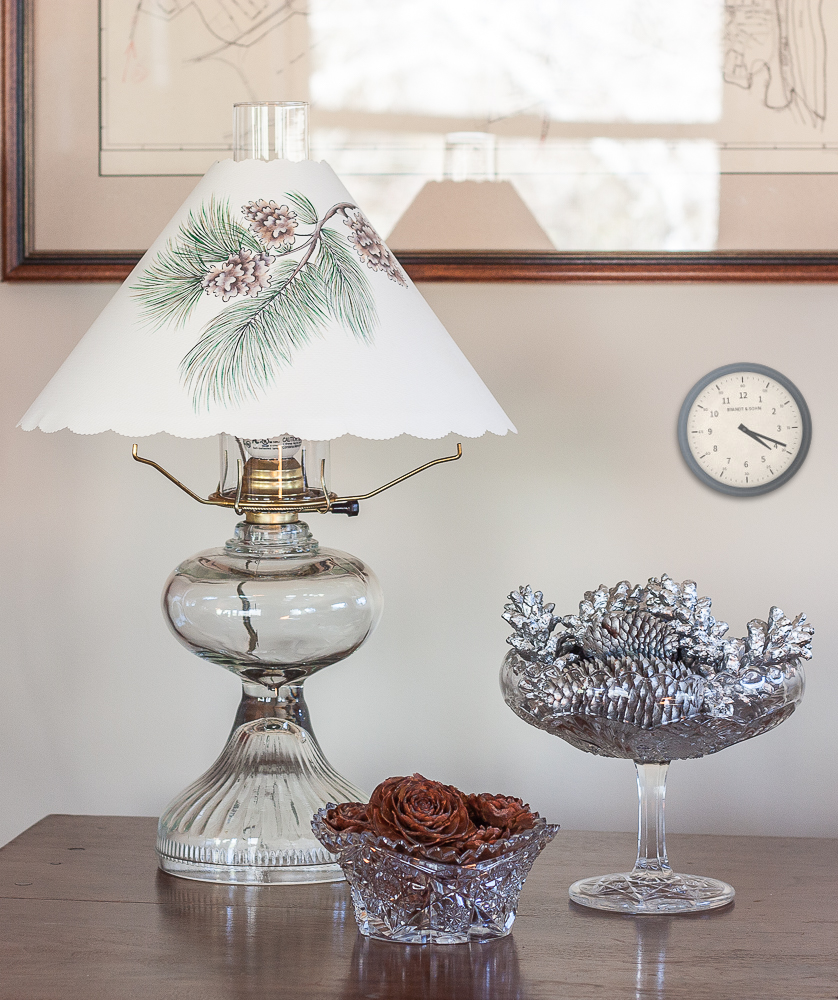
4.19
